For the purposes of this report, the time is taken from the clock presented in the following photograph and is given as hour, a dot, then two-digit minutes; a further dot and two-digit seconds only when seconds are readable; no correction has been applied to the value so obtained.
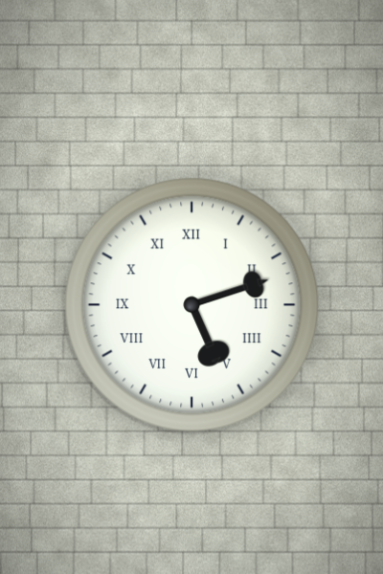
5.12
